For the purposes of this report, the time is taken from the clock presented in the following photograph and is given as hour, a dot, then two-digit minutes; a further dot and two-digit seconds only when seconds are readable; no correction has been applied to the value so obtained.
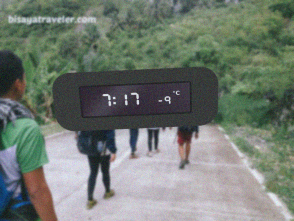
7.17
